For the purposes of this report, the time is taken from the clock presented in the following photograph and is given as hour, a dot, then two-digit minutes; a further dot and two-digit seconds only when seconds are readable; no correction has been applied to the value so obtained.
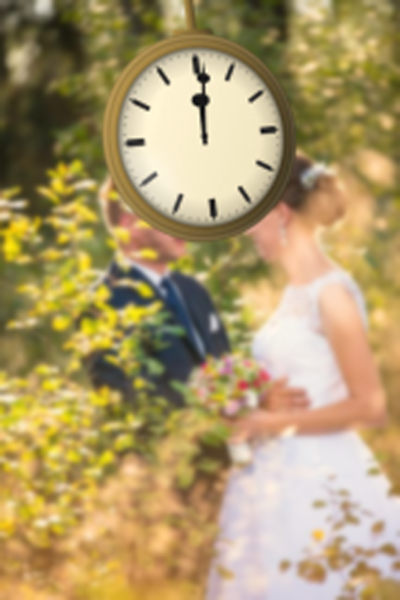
12.01
